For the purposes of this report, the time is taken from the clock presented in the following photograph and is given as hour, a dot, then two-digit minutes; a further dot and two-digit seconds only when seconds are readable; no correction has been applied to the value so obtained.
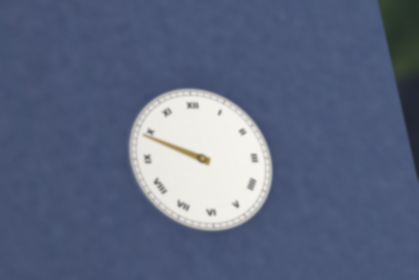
9.49
